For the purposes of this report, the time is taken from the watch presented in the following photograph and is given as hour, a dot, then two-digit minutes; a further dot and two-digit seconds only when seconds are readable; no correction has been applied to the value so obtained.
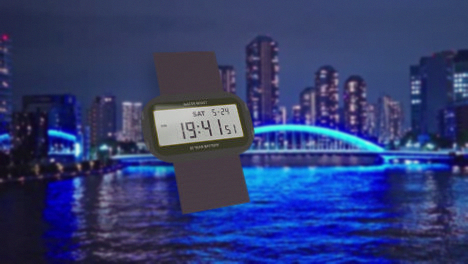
19.41.51
